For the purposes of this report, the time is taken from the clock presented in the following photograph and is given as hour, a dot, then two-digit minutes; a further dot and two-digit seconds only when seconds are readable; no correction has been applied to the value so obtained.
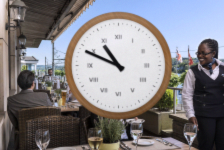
10.49
